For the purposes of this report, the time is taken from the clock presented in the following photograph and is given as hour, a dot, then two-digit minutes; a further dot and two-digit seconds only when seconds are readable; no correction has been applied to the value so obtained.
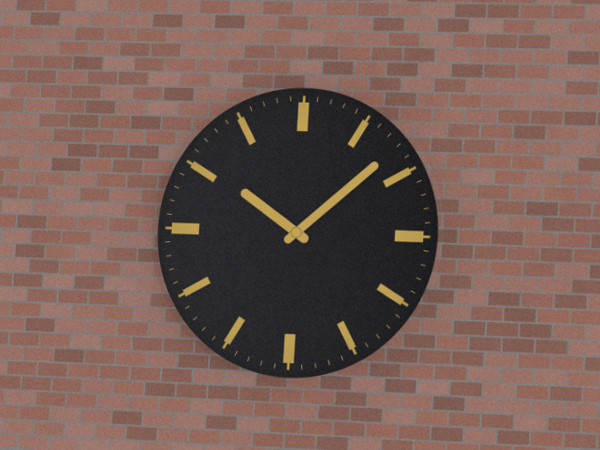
10.08
